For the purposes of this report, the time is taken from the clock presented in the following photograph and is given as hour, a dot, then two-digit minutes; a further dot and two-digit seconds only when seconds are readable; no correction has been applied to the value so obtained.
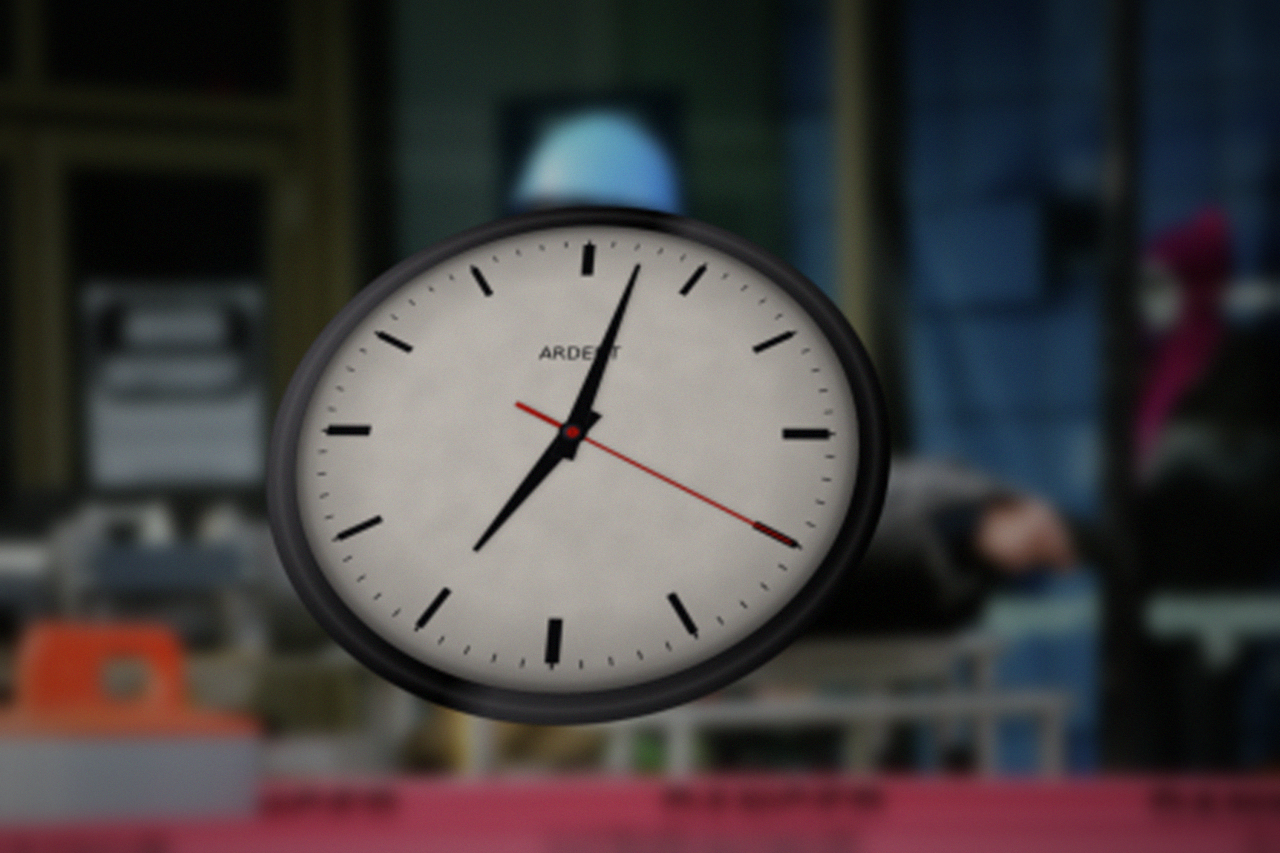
7.02.20
